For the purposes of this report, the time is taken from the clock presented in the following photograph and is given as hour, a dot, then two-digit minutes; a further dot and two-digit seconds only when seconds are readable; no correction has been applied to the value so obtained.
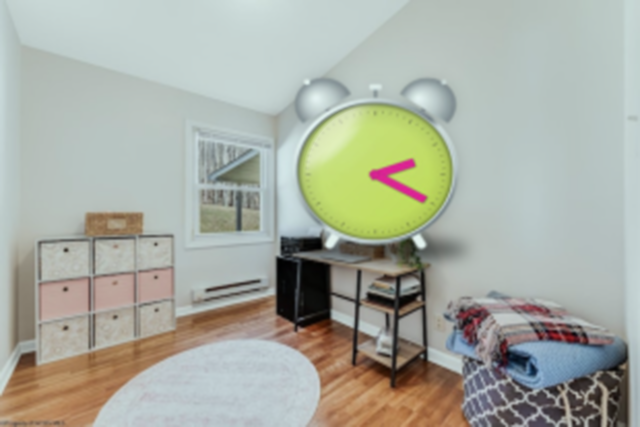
2.20
